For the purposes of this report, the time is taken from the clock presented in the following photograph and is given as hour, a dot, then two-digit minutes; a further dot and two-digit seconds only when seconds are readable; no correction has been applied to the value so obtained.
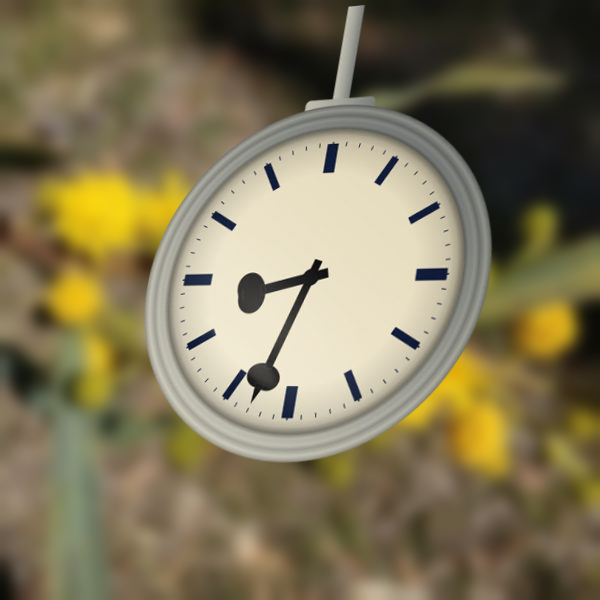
8.33
